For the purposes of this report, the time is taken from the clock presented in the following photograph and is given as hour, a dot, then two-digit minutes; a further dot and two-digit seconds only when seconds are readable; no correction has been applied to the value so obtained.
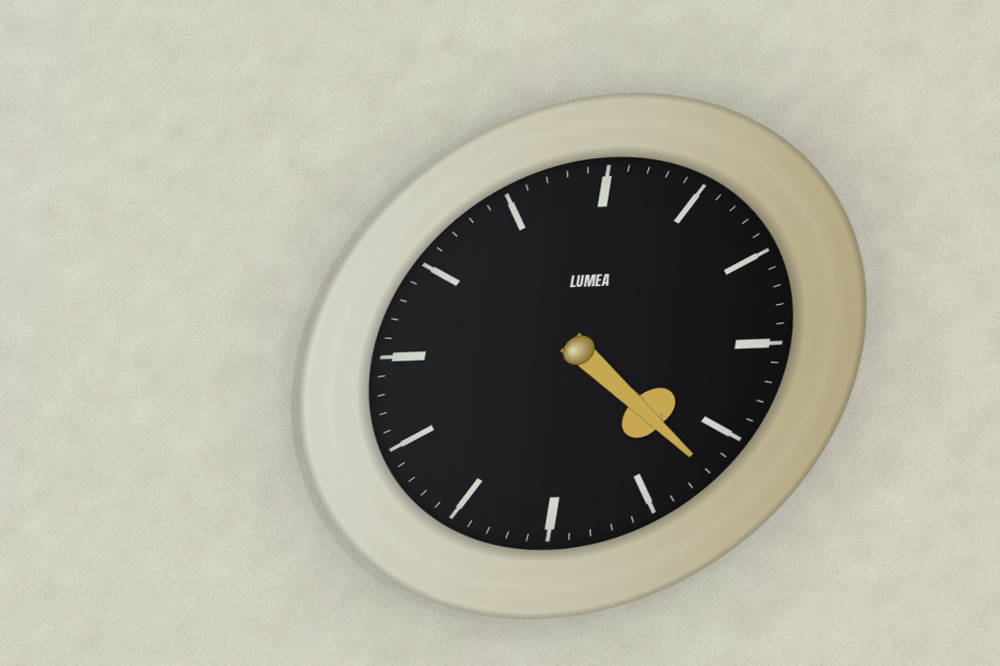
4.22
